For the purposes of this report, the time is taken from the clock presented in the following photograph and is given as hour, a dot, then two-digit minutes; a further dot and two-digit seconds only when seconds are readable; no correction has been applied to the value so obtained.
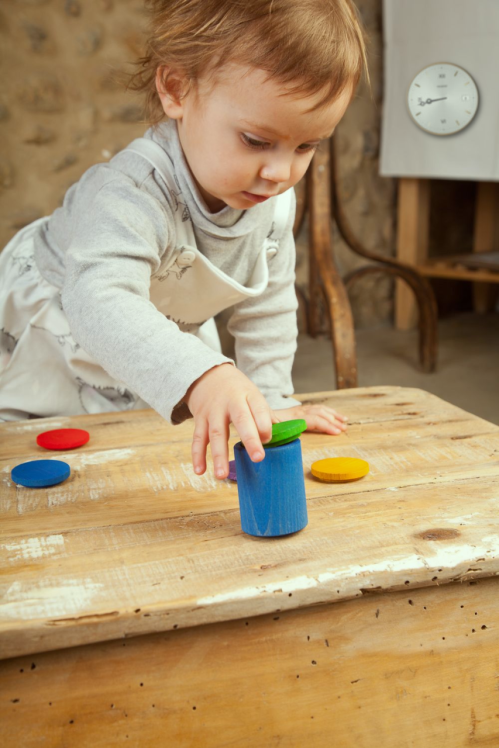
8.43
